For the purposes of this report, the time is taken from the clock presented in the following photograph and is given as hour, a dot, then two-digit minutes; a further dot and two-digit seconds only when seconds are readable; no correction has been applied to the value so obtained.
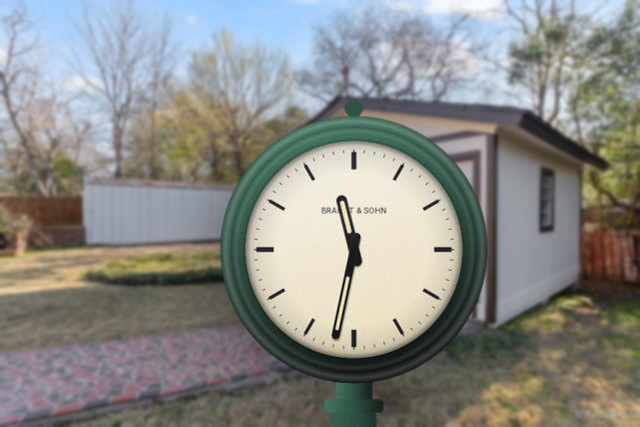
11.32
